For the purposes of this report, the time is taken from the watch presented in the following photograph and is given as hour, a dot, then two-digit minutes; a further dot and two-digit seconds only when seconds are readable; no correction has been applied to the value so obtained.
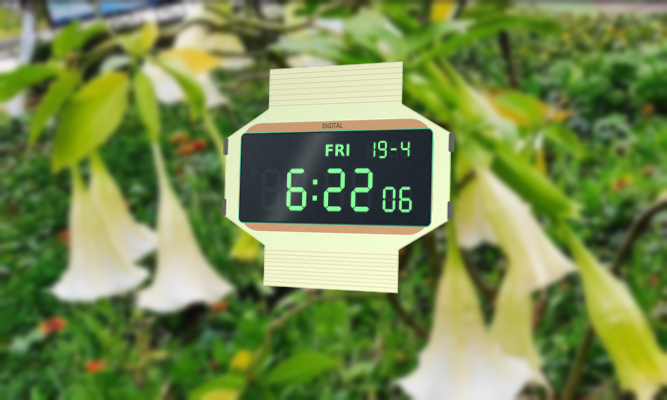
6.22.06
